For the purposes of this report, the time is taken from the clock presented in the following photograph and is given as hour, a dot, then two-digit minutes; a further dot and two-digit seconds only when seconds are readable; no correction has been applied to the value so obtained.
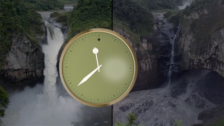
11.38
